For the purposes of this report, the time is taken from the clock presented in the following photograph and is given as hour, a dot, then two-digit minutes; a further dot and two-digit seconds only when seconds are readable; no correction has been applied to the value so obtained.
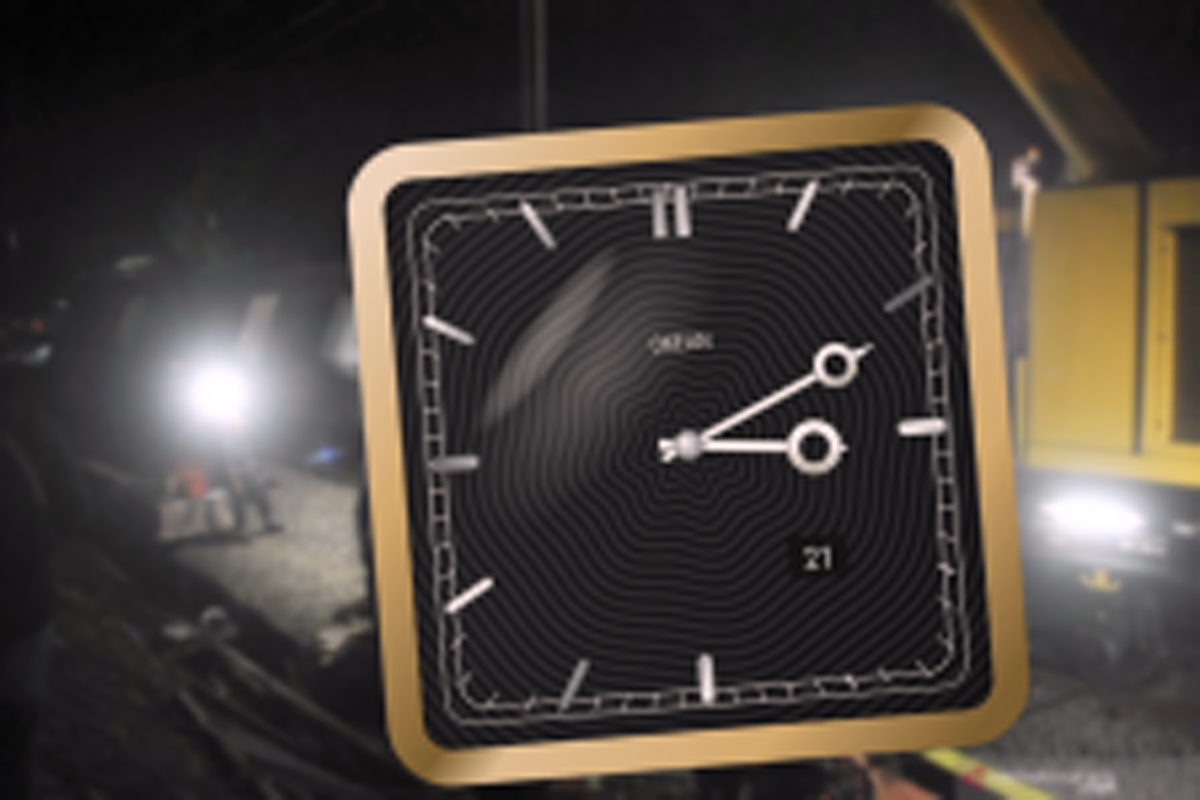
3.11
